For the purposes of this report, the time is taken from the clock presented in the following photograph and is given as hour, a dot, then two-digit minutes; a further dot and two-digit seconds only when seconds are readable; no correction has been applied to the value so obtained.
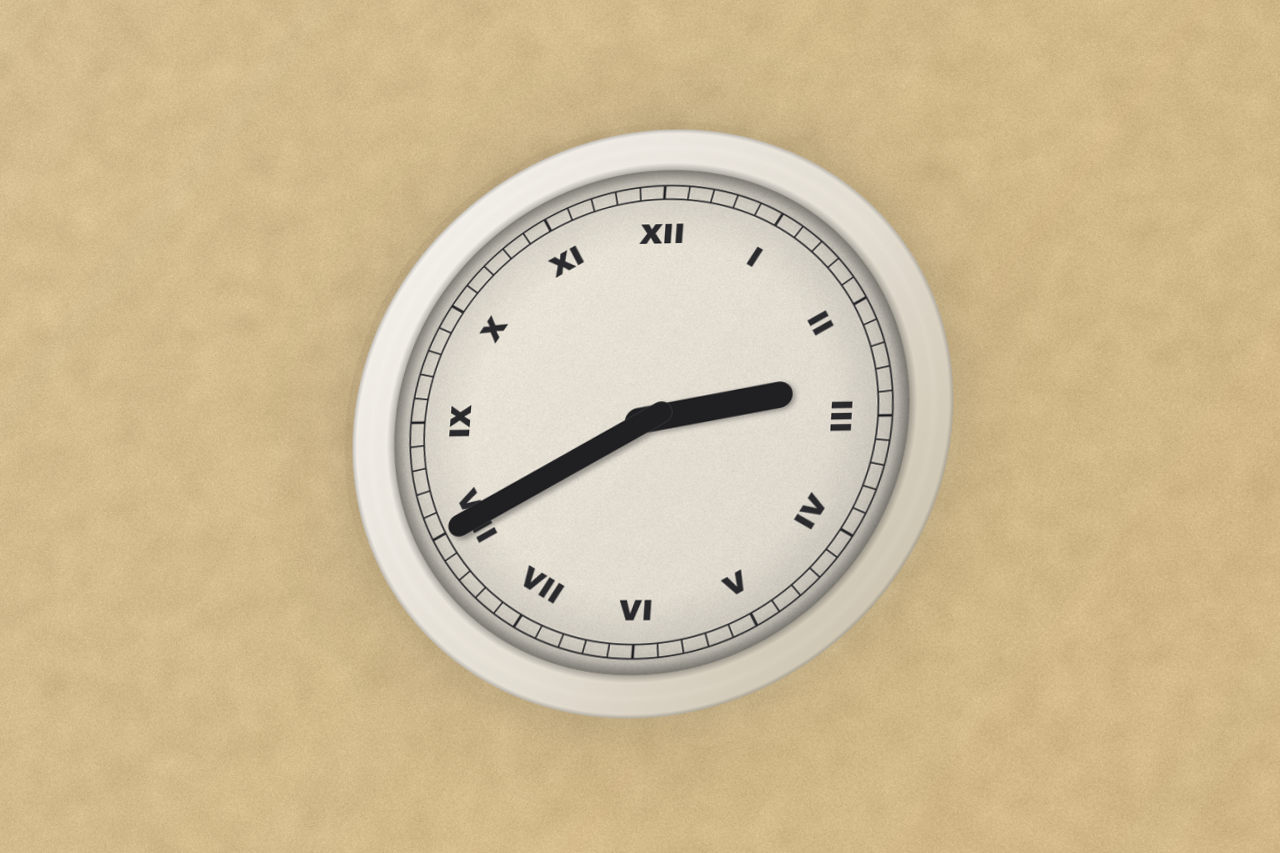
2.40
